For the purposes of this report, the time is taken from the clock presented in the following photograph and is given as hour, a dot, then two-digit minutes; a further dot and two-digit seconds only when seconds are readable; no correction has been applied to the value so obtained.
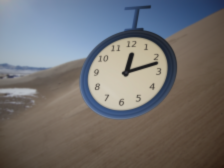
12.12
